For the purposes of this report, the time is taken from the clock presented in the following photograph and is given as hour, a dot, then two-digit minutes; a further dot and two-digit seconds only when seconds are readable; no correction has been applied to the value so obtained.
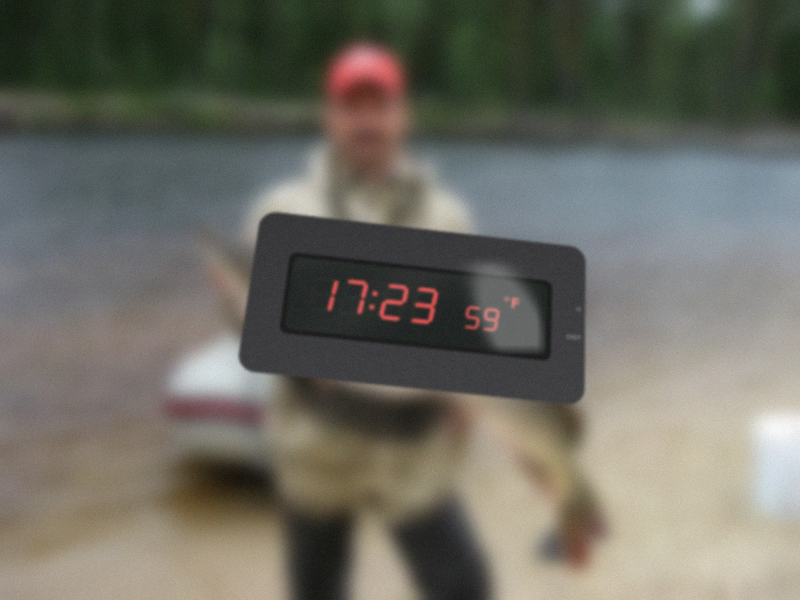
17.23
